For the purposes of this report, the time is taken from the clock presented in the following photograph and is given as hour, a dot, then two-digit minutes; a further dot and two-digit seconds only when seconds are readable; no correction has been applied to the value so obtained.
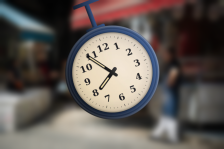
7.54
